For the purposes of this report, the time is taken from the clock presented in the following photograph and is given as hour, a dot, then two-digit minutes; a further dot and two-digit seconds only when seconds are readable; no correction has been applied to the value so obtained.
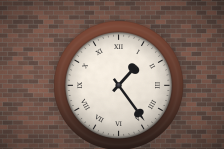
1.24
